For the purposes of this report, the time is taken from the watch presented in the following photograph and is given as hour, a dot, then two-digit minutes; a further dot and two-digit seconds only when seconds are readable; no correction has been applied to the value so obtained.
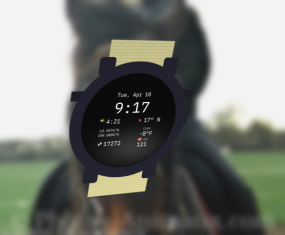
9.17
